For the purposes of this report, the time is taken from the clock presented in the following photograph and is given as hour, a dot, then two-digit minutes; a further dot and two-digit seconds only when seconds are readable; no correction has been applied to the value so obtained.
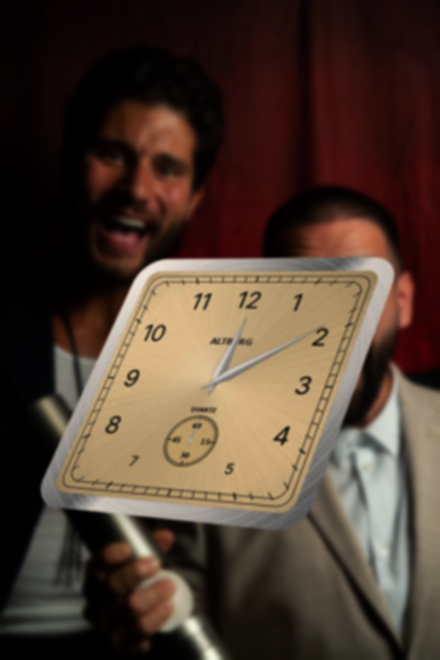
12.09
